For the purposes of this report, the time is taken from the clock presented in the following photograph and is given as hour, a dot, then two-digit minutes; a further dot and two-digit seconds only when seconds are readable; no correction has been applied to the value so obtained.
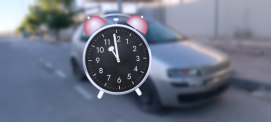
10.59
